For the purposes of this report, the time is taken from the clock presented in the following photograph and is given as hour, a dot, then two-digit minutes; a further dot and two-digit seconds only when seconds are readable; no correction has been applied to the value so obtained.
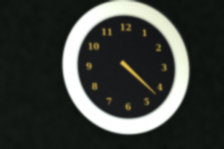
4.22
